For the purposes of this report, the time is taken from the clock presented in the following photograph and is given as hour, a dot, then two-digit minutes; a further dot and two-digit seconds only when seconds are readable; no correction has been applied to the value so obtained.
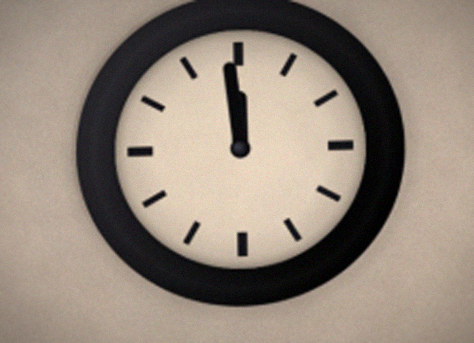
11.59
